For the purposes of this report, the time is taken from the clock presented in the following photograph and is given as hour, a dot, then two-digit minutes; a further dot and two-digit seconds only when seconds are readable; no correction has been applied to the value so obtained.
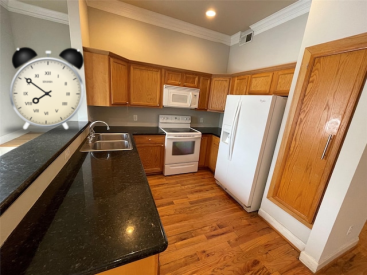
7.51
